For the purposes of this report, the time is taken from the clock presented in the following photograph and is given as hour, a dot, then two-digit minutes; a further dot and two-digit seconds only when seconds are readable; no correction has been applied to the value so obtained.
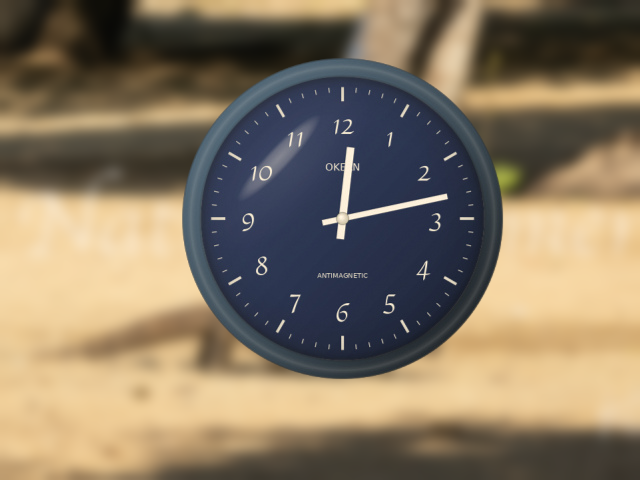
12.13
